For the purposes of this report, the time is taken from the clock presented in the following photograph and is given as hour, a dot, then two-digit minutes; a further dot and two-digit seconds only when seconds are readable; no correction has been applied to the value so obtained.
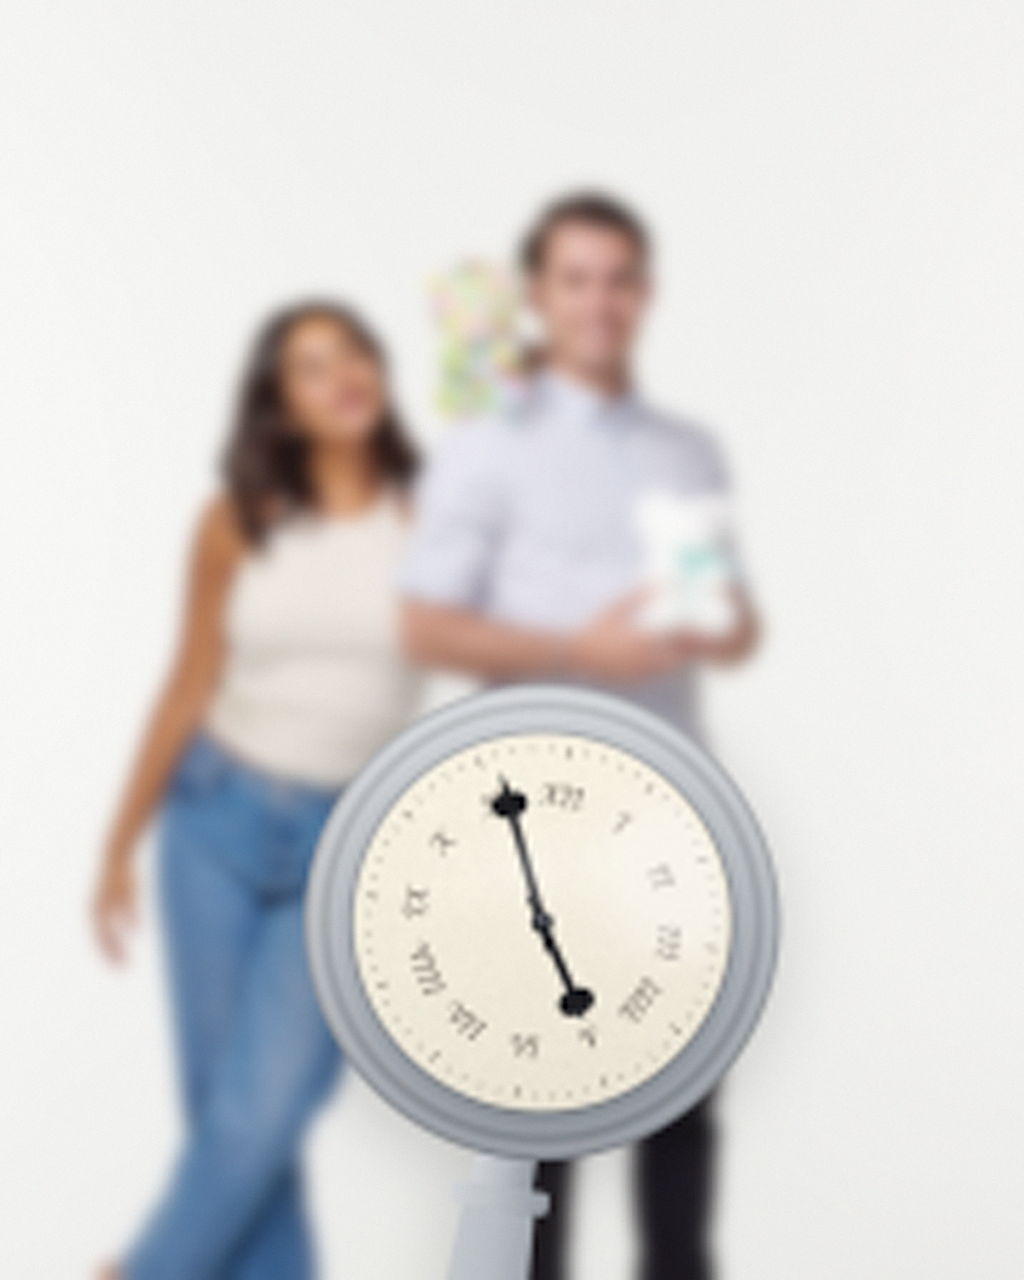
4.56
